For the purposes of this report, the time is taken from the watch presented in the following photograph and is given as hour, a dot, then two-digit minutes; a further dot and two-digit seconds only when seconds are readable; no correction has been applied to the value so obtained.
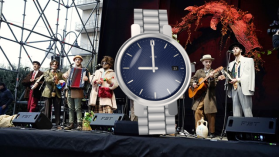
9.00
